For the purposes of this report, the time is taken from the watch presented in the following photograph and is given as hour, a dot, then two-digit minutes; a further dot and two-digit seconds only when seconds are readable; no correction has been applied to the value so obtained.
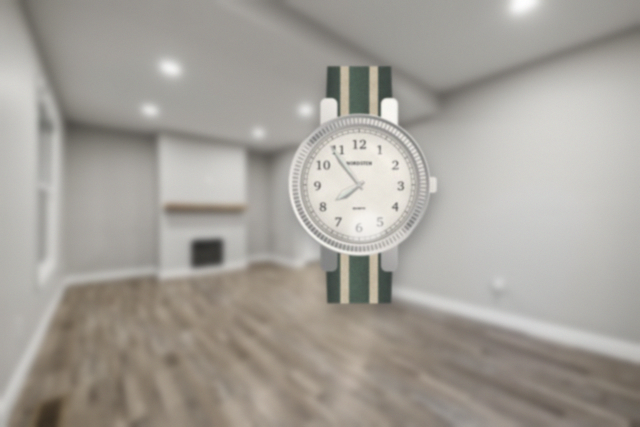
7.54
